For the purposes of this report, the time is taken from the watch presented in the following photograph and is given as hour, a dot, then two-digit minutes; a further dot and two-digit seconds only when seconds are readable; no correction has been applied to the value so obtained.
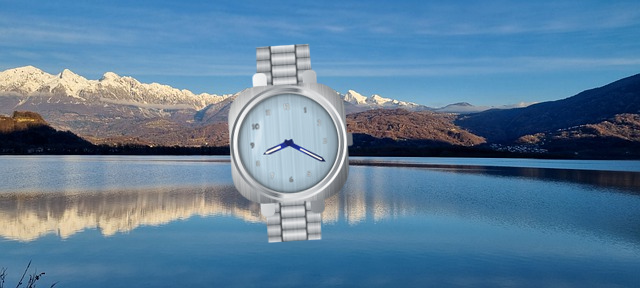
8.20
